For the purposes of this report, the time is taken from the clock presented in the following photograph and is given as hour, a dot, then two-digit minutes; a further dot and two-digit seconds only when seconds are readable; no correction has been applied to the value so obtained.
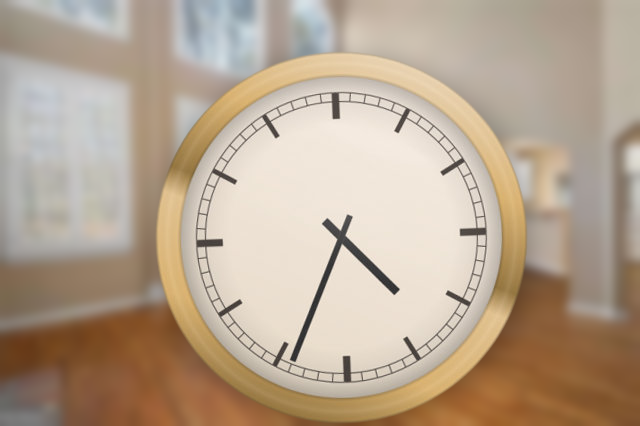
4.34
